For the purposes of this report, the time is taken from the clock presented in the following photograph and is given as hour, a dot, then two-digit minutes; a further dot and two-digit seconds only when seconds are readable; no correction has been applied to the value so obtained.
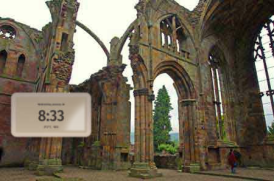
8.33
